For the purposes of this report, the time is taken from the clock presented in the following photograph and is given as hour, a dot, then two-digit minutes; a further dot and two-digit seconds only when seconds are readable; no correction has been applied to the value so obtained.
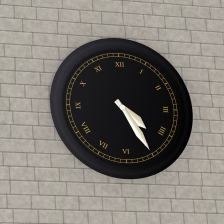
4.25
